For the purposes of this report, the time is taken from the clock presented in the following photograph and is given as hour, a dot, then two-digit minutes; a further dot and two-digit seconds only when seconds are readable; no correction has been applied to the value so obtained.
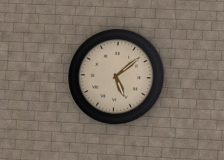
5.08
